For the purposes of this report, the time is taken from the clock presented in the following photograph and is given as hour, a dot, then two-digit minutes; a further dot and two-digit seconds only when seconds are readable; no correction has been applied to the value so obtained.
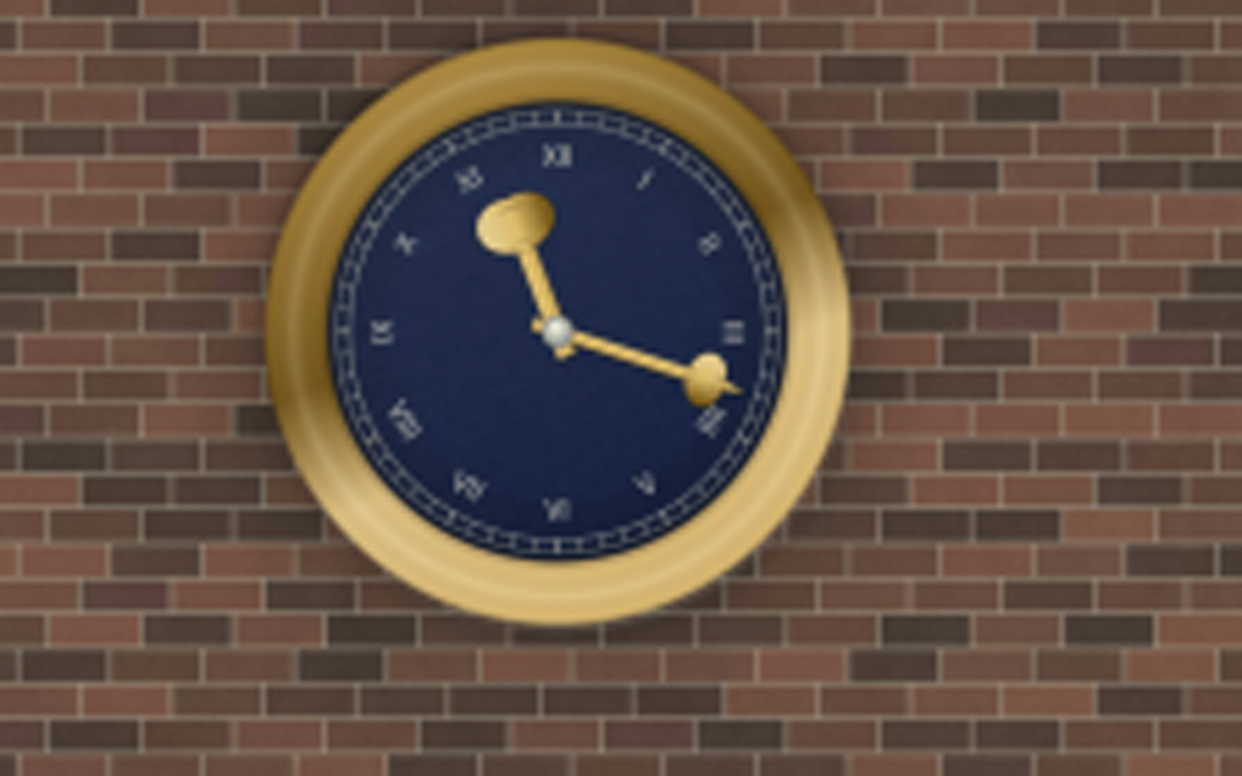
11.18
